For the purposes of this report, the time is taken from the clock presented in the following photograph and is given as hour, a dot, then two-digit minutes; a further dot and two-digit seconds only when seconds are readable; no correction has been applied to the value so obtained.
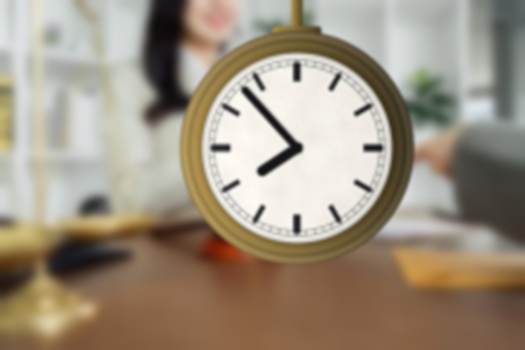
7.53
